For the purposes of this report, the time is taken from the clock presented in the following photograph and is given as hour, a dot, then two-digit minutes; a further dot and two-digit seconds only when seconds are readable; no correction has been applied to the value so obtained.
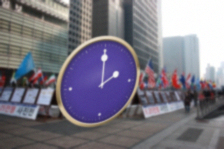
2.00
